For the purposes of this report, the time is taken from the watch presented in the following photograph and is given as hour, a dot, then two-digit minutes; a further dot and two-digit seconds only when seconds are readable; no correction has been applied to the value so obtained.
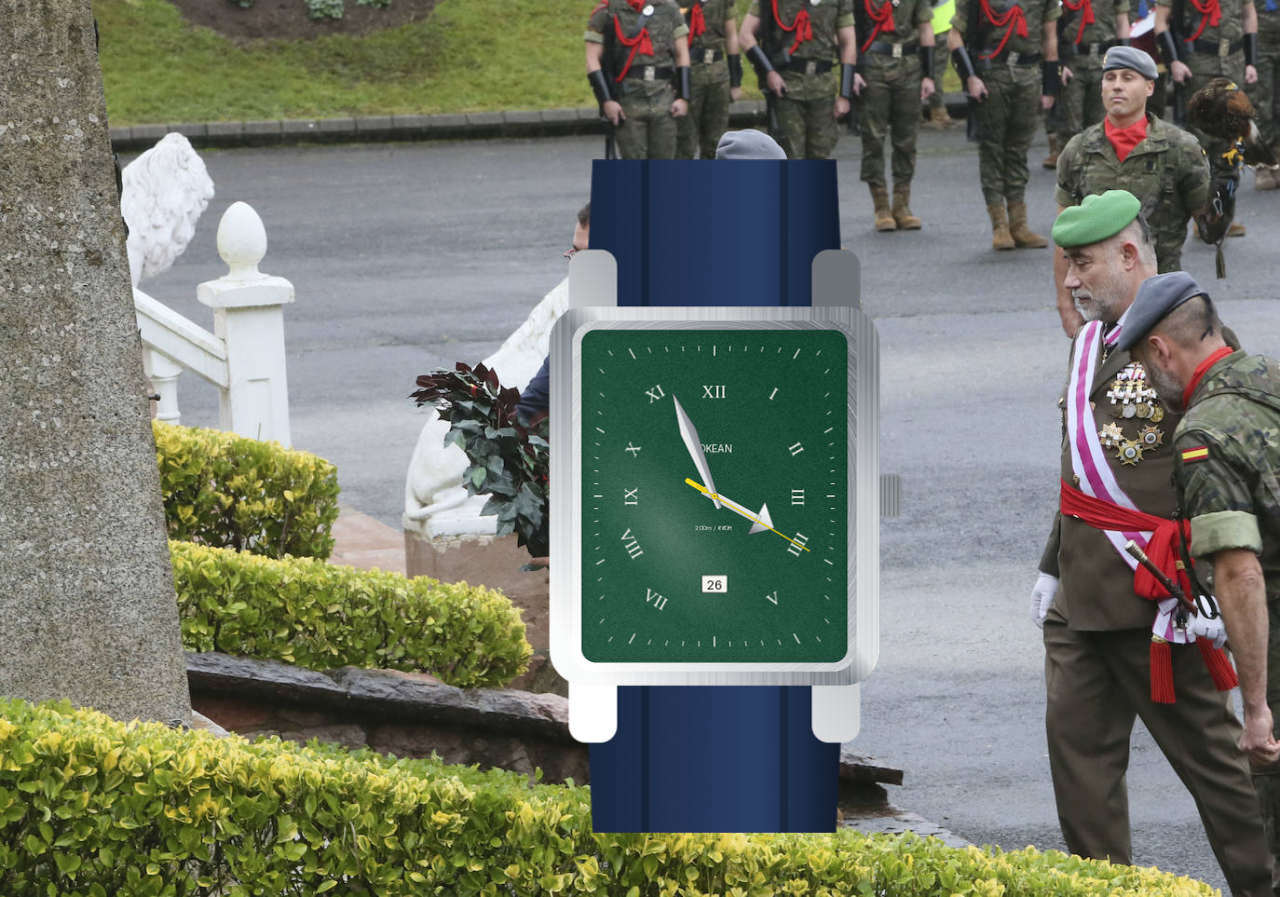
3.56.20
